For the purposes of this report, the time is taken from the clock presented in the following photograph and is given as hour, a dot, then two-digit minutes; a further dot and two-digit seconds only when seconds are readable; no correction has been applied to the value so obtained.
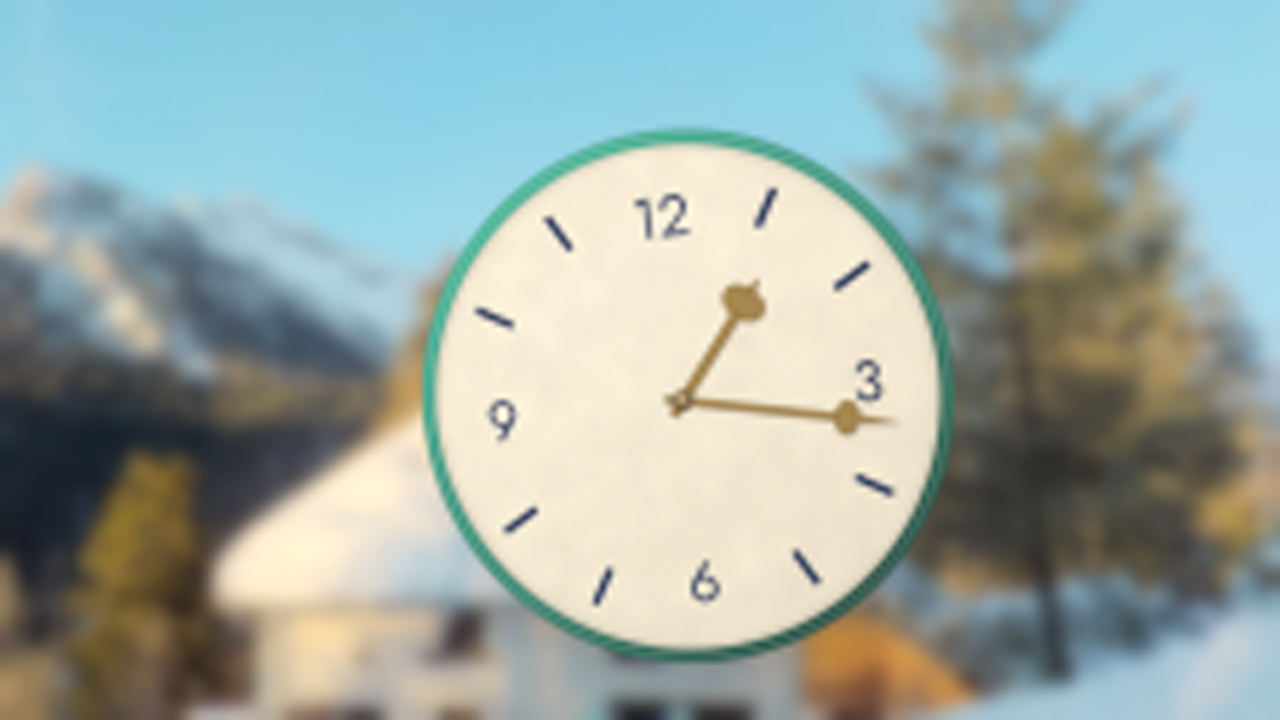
1.17
